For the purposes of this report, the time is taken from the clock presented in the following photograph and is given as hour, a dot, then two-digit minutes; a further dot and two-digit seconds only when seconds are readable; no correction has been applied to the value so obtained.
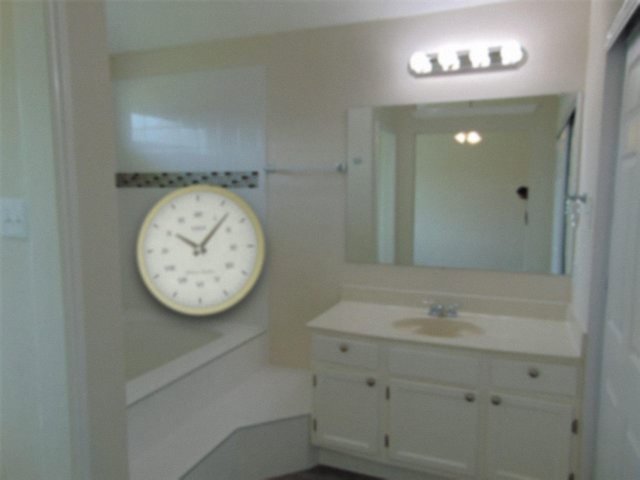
10.07
